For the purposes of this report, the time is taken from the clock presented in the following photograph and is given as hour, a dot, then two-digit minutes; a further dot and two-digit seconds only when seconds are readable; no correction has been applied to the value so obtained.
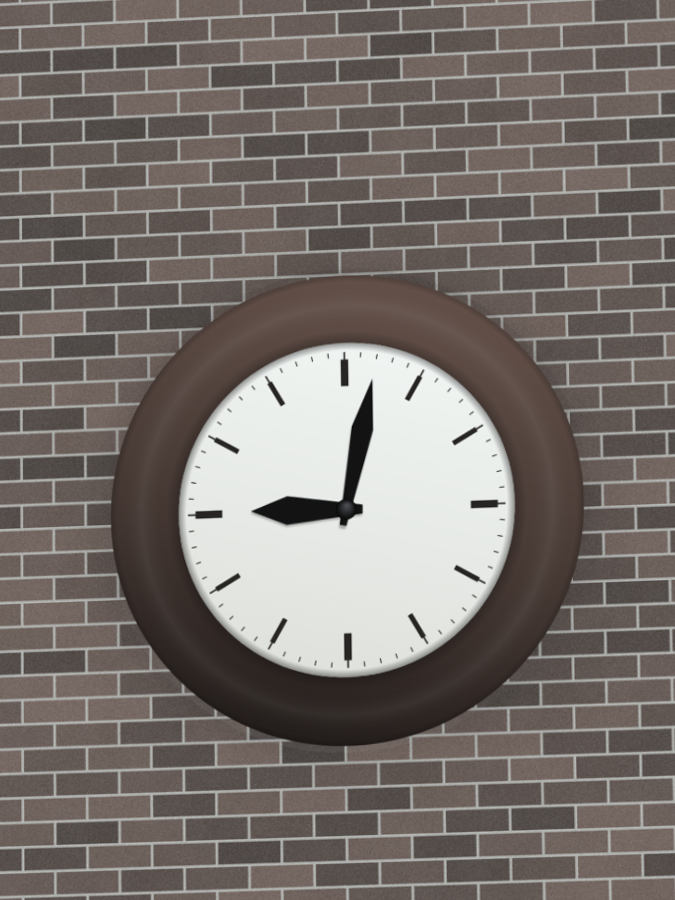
9.02
